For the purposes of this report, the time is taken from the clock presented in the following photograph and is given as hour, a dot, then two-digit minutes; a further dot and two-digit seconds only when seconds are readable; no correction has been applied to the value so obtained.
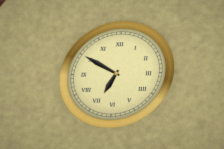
6.50
